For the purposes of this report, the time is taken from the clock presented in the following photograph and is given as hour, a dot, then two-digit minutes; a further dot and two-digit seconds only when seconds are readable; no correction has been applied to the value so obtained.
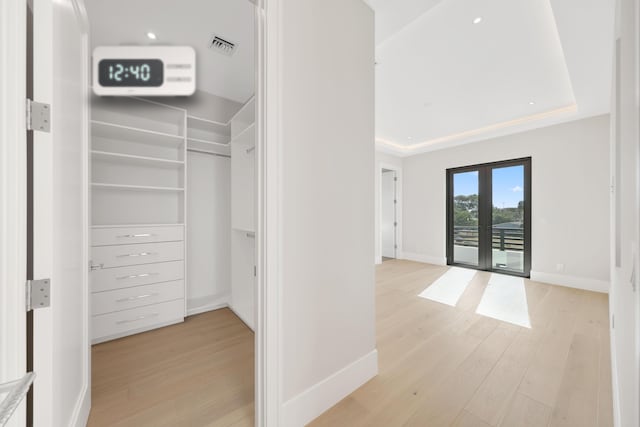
12.40
